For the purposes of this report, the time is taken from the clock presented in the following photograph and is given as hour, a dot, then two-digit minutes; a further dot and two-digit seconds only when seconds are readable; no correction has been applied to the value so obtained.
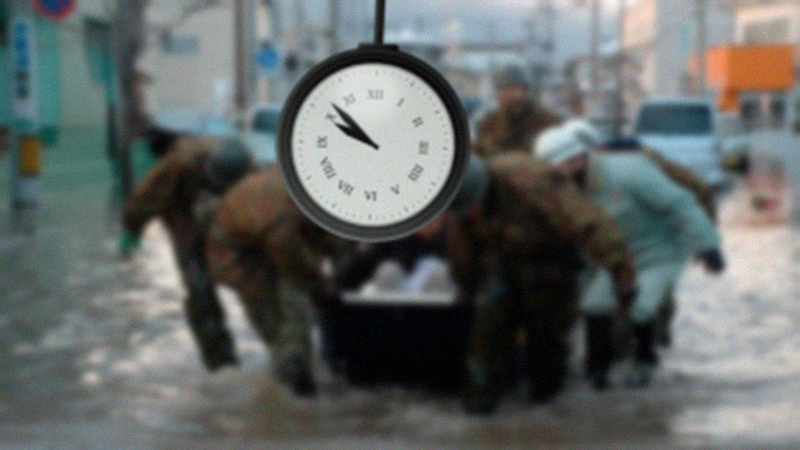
9.52
